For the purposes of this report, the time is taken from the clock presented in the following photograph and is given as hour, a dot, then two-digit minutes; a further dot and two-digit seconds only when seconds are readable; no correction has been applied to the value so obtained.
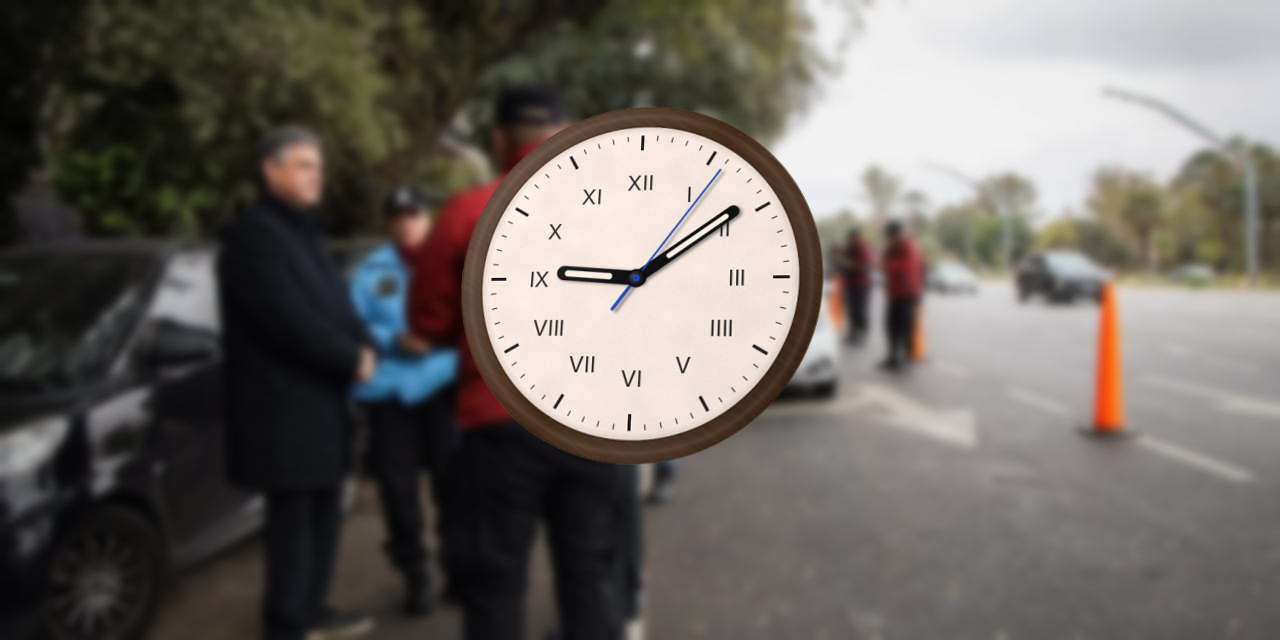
9.09.06
